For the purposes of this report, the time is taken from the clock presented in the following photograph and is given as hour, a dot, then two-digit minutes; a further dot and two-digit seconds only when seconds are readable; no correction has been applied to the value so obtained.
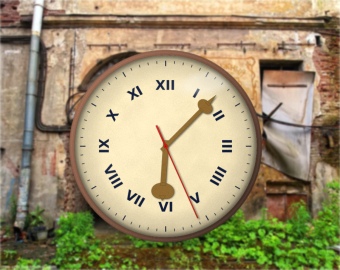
6.07.26
